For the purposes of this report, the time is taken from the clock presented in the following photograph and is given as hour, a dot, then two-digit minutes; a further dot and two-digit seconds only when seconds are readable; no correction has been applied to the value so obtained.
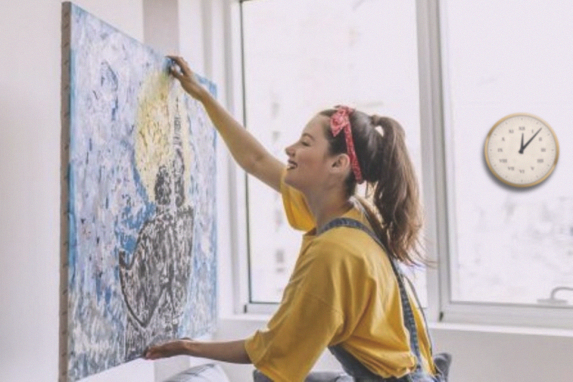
12.07
